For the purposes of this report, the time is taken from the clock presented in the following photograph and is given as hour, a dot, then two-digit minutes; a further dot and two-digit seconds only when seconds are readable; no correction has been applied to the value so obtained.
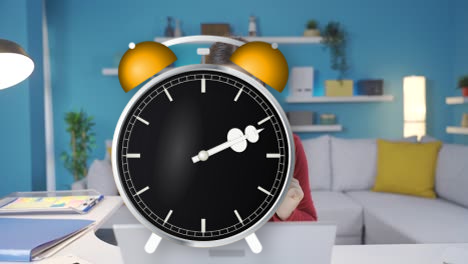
2.11
